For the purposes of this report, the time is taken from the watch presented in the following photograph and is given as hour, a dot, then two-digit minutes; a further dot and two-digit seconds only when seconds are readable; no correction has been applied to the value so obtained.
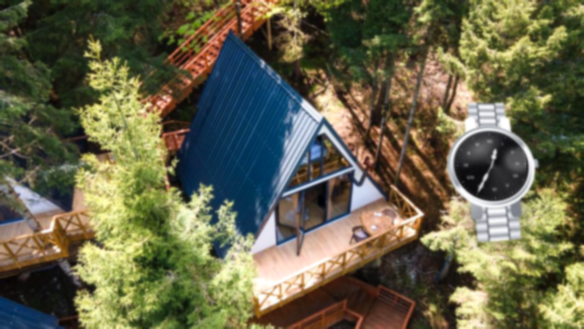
12.35
